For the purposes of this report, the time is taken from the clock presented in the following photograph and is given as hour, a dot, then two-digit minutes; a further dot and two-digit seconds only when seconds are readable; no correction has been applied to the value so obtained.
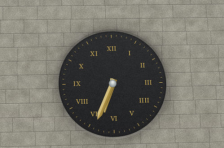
6.34
